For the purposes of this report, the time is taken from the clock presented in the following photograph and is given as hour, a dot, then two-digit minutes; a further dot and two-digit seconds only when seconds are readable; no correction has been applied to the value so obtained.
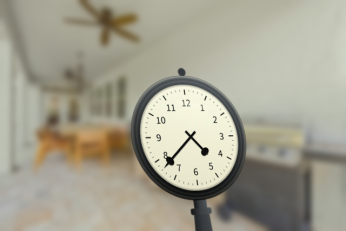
4.38
